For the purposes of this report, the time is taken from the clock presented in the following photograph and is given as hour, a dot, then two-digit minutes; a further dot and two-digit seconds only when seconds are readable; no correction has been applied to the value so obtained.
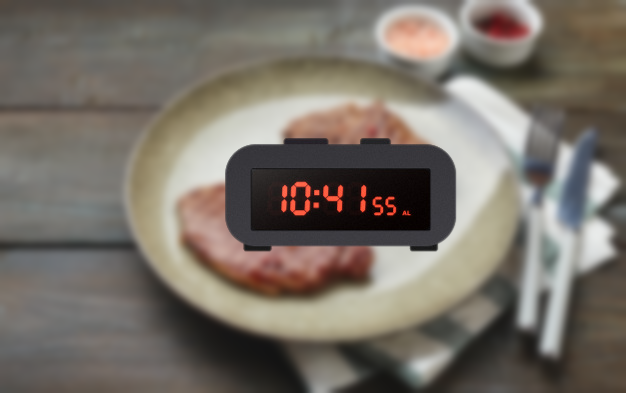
10.41.55
